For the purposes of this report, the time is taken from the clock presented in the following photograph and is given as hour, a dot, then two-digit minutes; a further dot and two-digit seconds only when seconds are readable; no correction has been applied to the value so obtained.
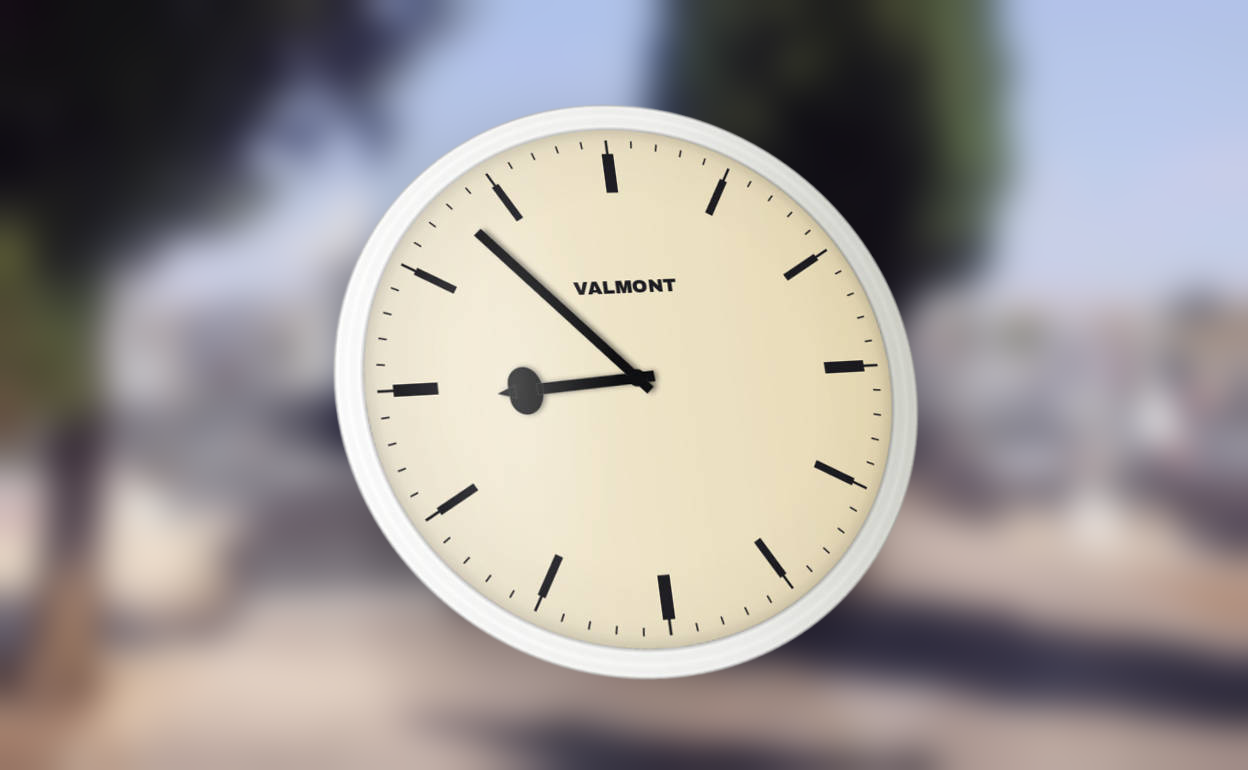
8.53
